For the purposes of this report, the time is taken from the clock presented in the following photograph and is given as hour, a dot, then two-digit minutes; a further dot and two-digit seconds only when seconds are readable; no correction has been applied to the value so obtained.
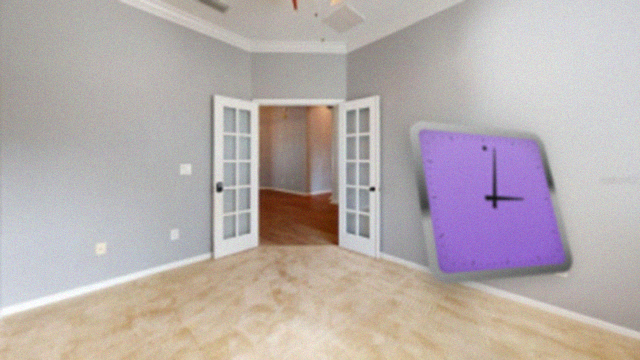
3.02
